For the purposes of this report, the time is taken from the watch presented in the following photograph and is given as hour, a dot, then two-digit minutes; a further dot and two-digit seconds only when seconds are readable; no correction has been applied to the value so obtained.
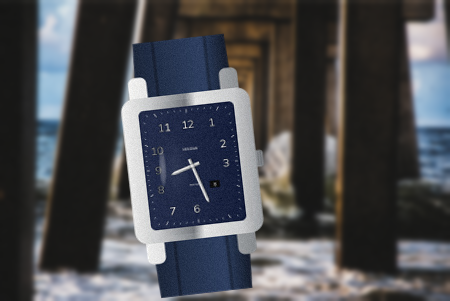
8.27
